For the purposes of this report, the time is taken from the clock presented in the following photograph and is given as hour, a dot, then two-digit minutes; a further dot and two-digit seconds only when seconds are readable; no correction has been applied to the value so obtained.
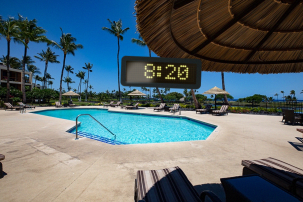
8.20
